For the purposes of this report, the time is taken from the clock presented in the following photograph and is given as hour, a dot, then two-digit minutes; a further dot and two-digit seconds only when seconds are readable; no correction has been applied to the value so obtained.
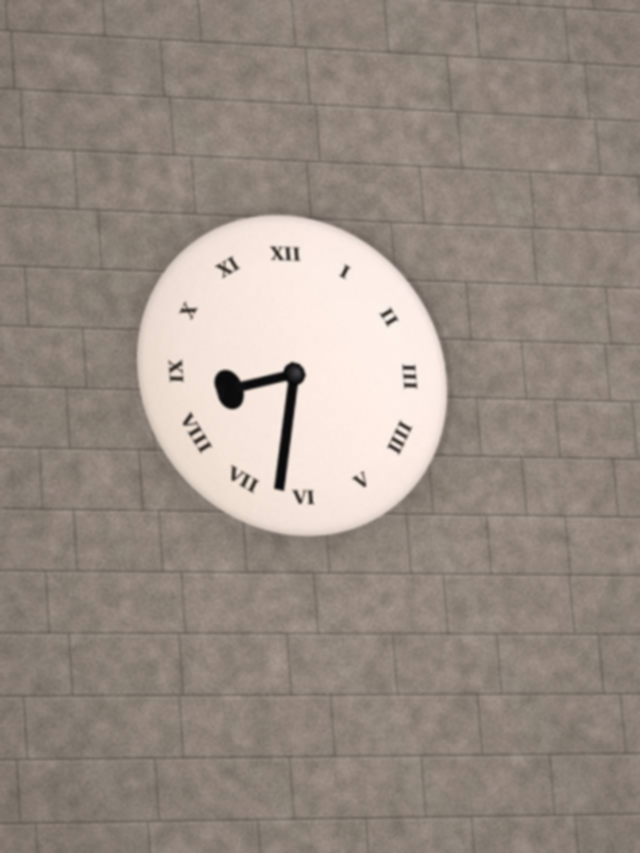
8.32
